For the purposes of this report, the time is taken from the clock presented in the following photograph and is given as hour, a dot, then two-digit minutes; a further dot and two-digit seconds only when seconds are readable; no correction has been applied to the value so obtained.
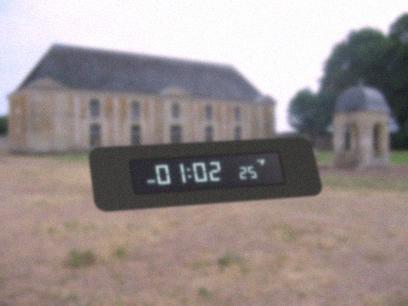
1.02
